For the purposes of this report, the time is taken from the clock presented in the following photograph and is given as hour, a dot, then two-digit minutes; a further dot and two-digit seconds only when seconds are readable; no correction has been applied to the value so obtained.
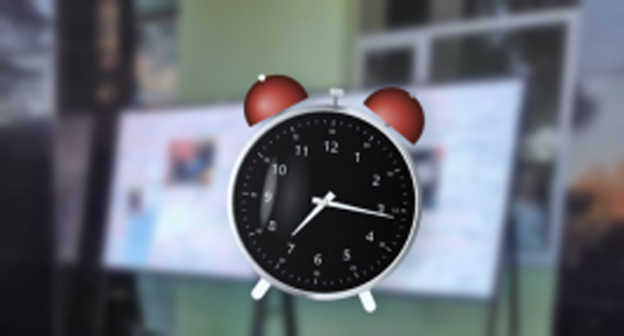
7.16
